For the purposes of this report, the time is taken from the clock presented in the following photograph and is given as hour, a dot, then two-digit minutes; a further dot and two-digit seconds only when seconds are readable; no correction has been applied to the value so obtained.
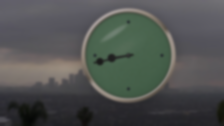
8.43
